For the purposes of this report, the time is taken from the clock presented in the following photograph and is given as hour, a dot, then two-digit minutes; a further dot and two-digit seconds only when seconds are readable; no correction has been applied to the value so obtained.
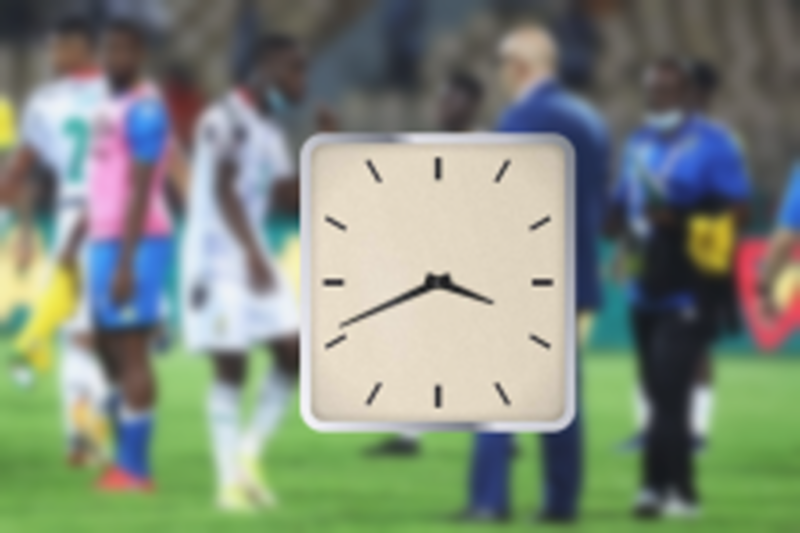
3.41
